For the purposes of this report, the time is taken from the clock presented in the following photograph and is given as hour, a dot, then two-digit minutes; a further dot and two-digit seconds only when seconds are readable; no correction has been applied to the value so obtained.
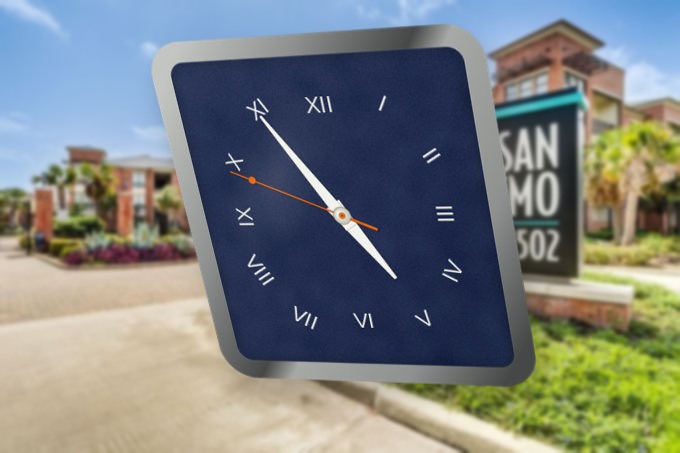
4.54.49
